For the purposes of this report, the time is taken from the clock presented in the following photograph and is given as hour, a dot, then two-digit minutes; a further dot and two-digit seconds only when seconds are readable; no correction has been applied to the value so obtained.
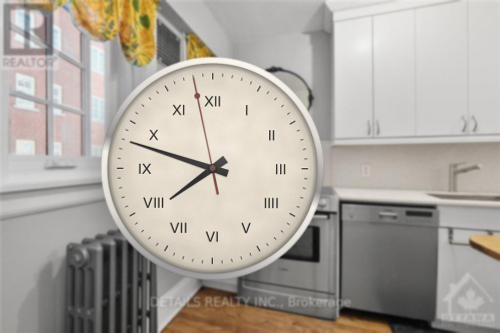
7.47.58
